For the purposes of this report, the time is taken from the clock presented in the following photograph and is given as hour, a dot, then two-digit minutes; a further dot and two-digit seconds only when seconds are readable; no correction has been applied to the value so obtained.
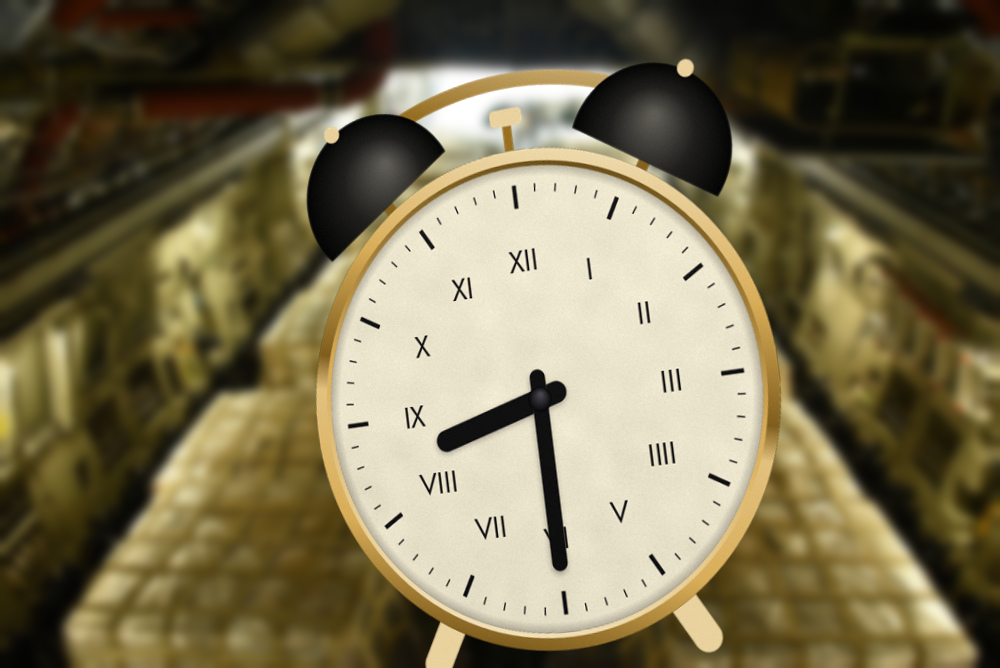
8.30
